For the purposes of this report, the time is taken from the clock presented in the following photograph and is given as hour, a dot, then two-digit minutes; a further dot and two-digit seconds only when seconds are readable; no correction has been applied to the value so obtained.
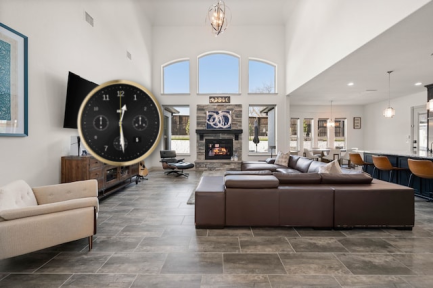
12.29
